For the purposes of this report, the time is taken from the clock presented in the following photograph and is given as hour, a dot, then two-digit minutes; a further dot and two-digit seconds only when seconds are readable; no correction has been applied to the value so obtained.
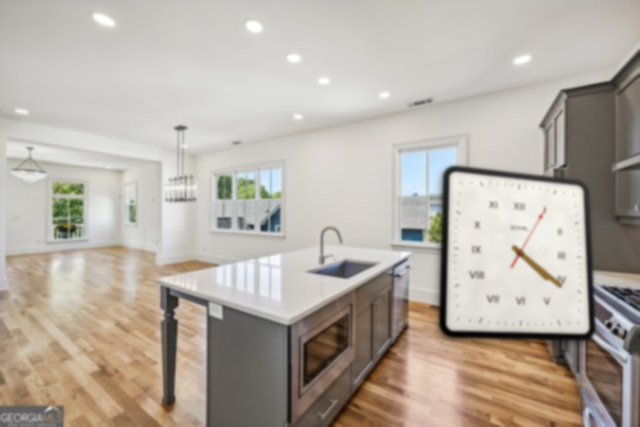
4.21.05
